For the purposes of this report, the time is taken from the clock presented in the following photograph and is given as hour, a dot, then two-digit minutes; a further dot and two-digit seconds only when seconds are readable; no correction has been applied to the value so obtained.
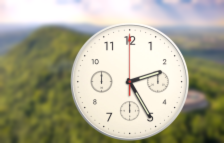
2.25
